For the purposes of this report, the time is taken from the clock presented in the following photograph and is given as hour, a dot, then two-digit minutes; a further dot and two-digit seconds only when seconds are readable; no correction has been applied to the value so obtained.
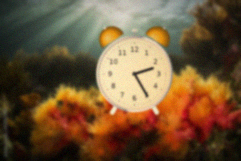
2.25
